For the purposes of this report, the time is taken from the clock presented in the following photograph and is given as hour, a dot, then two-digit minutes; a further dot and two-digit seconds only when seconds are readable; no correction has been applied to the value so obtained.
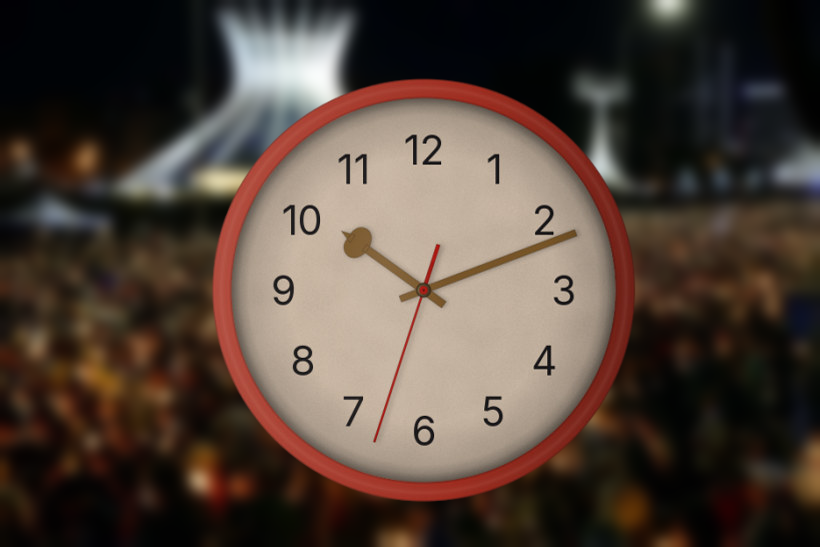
10.11.33
